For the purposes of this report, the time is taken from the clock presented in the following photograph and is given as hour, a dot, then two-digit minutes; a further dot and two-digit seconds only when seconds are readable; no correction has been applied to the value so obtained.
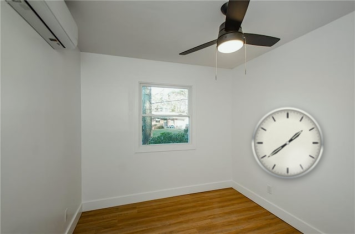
1.39
